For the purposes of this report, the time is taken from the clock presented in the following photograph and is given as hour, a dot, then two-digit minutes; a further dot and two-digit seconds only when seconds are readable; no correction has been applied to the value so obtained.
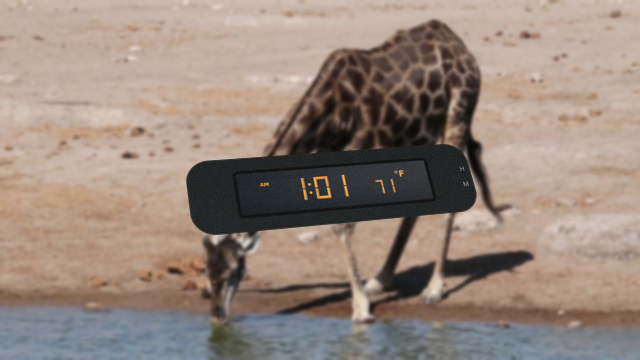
1.01
